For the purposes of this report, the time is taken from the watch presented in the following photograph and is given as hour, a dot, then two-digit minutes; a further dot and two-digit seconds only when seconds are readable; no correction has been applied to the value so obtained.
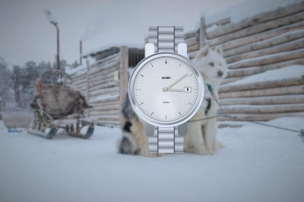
3.09
